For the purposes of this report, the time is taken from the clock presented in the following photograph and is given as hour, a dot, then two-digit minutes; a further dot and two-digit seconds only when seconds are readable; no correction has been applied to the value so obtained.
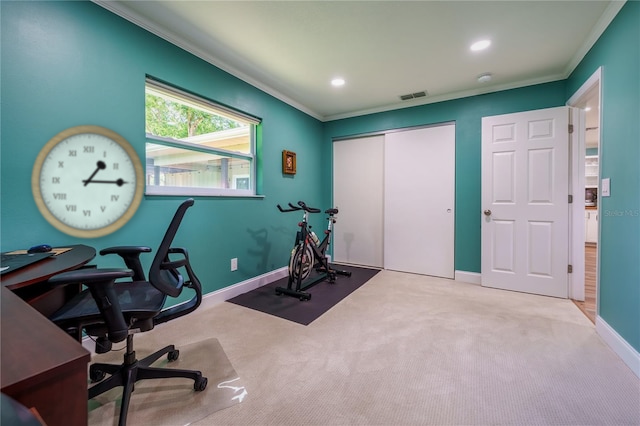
1.15
